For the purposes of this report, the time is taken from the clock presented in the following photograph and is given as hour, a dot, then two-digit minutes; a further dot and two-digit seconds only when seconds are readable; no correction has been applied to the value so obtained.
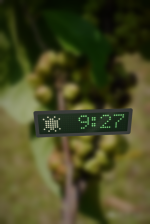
9.27
